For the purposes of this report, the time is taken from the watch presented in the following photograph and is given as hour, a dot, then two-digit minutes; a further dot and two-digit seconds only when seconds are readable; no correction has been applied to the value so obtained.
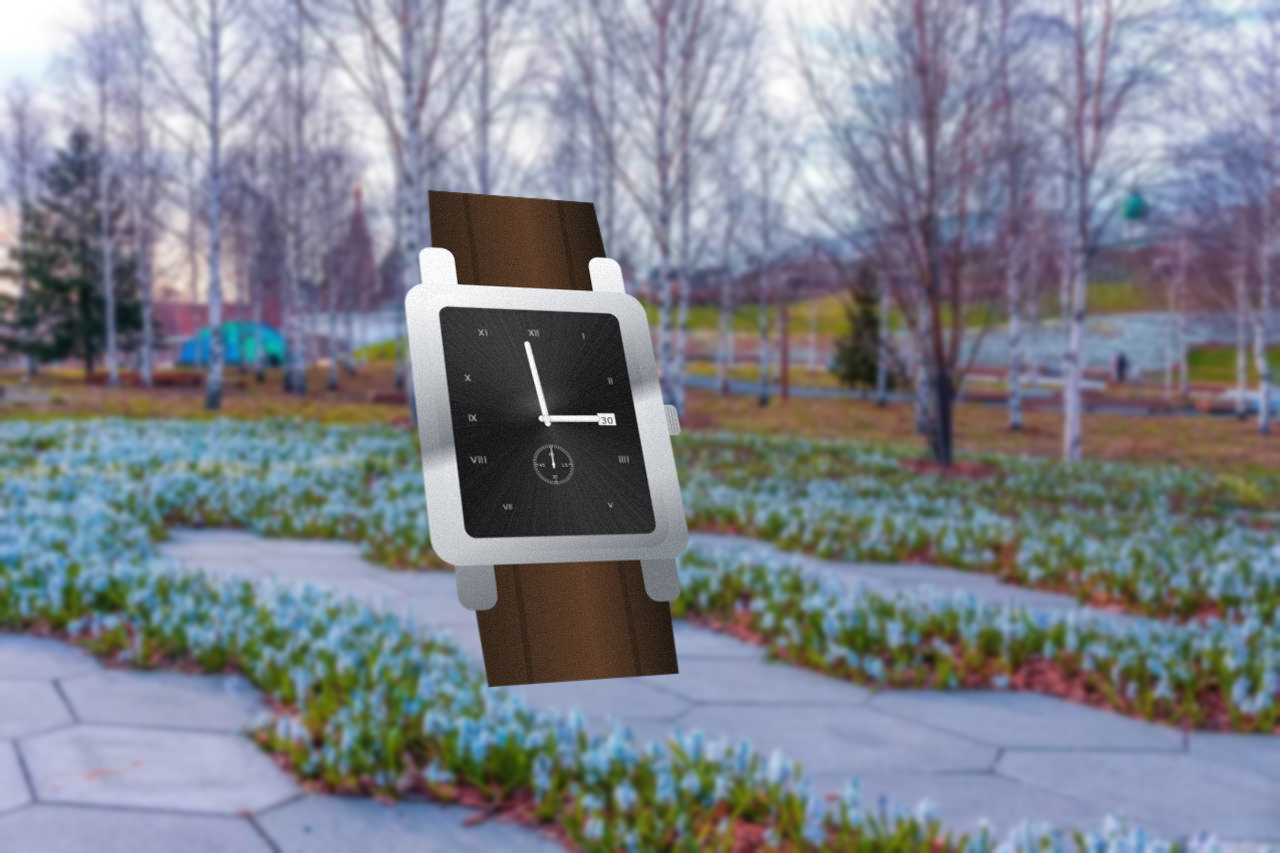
2.59
